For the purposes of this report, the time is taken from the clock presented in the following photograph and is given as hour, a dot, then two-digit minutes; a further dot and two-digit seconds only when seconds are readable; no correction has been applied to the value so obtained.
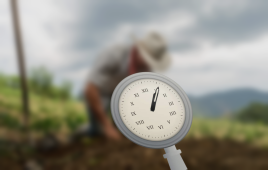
1.06
